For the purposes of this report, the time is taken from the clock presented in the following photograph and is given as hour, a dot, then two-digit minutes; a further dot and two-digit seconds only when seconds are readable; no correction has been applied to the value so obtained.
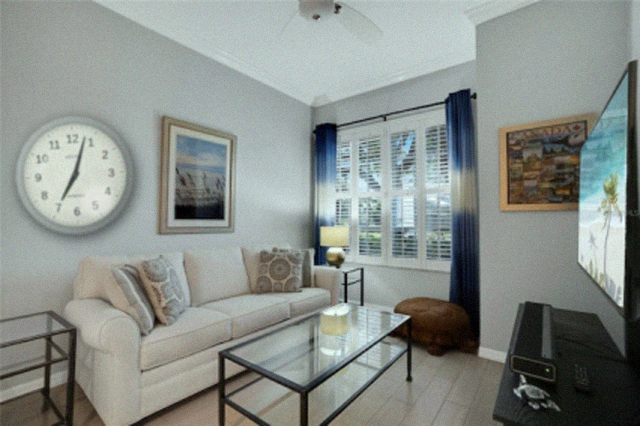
7.03
